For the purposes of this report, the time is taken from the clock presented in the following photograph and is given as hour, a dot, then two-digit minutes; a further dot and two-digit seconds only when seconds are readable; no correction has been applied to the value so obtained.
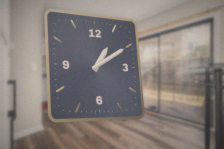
1.10
